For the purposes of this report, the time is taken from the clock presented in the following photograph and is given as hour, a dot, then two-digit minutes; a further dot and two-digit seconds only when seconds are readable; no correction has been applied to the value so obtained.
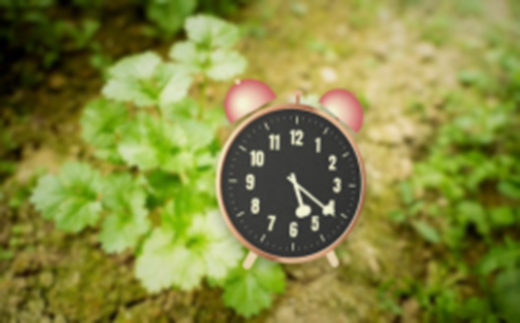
5.21
